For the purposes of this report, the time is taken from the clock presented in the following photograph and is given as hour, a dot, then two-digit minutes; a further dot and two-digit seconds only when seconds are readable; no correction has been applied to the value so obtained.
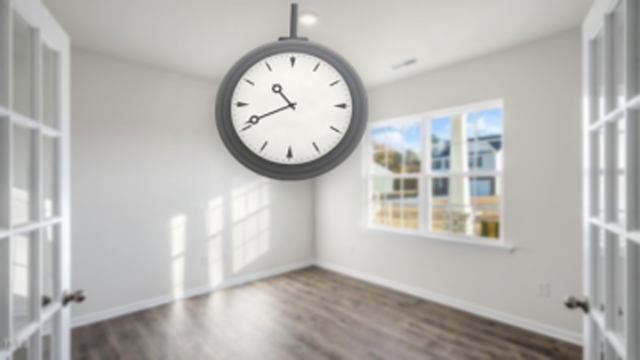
10.41
